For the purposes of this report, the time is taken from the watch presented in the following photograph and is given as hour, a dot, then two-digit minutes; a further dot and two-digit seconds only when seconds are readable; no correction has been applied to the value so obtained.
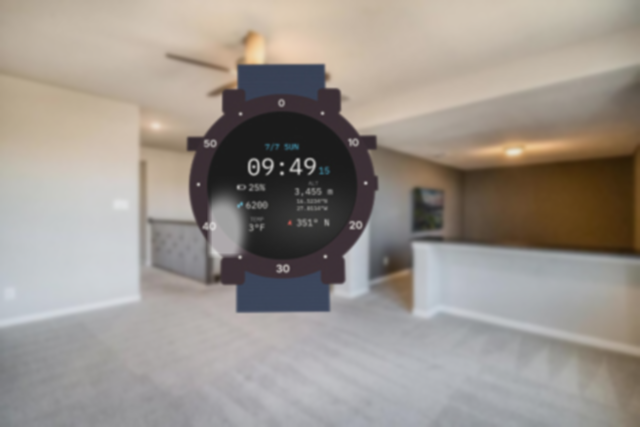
9.49
